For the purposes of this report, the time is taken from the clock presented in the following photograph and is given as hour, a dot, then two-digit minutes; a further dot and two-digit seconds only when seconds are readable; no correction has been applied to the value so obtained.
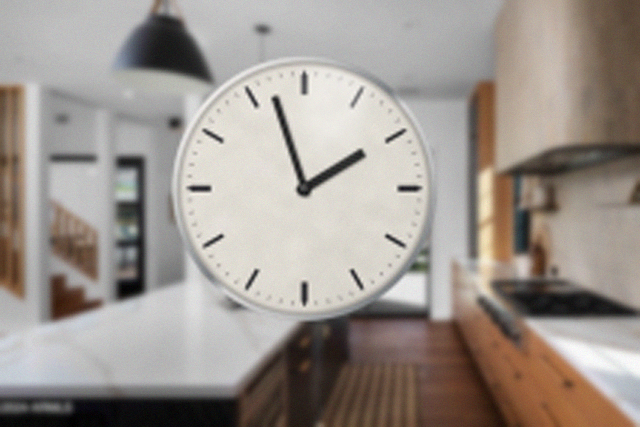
1.57
